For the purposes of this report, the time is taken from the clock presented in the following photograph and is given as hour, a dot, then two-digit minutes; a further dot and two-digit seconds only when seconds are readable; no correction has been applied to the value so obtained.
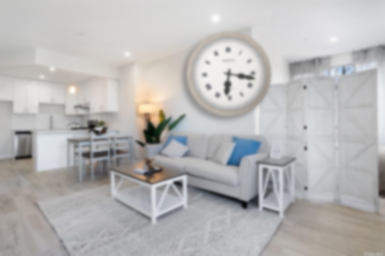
6.17
